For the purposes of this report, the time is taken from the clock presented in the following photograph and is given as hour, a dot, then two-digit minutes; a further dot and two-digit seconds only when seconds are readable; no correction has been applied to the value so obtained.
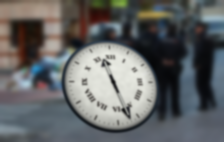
11.27
